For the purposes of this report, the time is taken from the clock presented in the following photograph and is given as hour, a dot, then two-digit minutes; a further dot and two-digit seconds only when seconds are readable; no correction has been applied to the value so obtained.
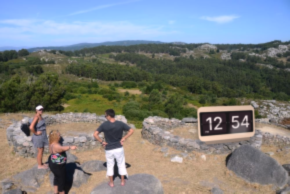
12.54
